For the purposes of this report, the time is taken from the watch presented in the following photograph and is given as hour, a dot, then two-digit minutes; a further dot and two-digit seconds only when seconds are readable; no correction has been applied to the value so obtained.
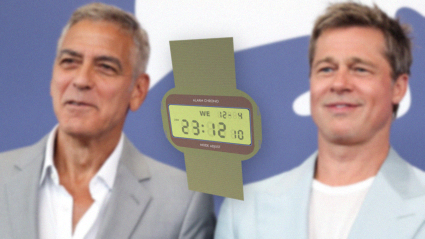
23.12.10
